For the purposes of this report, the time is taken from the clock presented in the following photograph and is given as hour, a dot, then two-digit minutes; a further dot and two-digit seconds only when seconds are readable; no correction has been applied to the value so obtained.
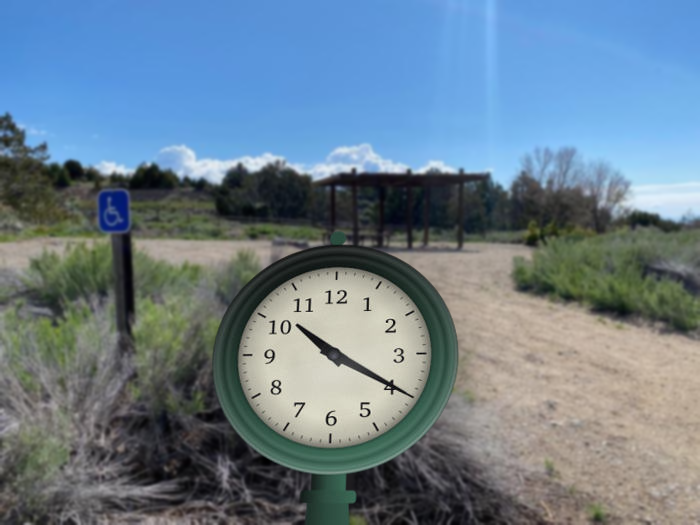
10.20
